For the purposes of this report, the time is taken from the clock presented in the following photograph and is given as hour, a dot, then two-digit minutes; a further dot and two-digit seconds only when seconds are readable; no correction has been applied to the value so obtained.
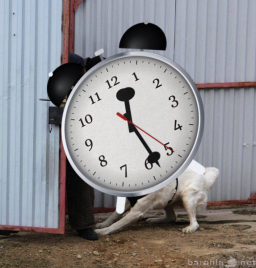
12.28.25
